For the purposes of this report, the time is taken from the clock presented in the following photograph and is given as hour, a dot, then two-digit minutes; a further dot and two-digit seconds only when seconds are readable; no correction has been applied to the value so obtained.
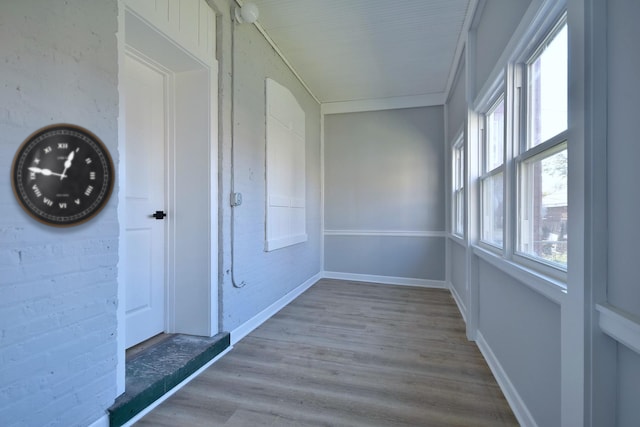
12.47
